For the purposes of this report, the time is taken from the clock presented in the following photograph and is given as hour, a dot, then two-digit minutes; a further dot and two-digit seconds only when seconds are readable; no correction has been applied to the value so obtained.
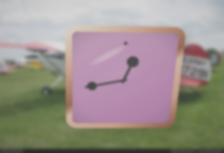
12.43
